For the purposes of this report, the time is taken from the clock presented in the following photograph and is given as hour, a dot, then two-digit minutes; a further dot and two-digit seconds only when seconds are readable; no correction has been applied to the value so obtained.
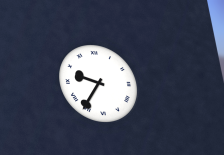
9.36
